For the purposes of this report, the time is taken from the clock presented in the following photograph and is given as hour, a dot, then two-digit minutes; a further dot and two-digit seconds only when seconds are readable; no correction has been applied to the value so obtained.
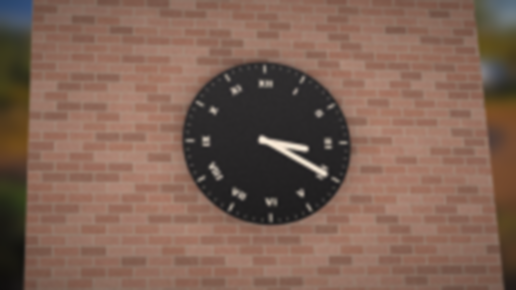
3.20
